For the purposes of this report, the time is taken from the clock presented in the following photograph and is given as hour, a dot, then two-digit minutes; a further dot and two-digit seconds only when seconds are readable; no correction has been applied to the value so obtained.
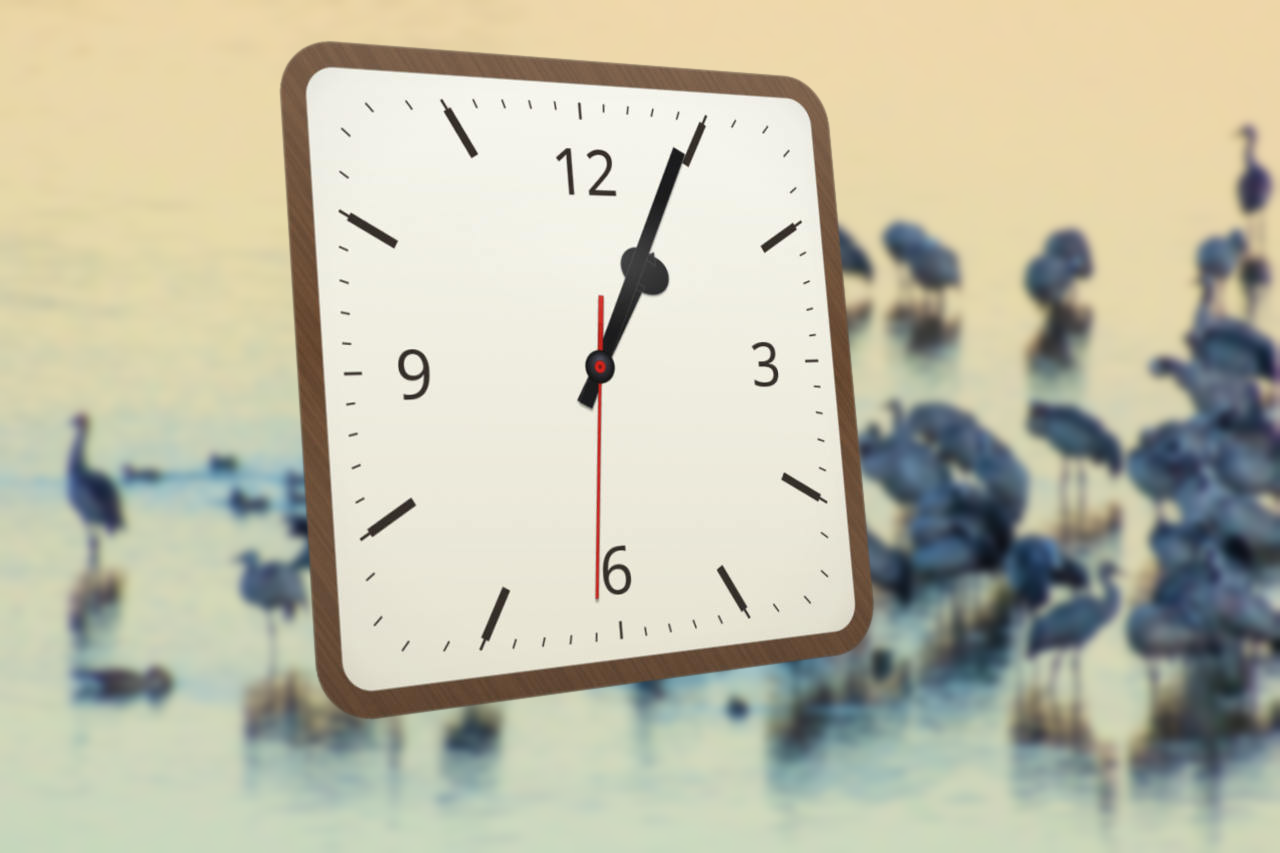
1.04.31
